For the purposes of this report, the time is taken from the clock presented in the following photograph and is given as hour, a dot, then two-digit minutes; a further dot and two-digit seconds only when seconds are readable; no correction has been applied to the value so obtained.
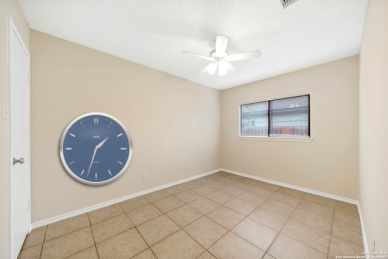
1.33
